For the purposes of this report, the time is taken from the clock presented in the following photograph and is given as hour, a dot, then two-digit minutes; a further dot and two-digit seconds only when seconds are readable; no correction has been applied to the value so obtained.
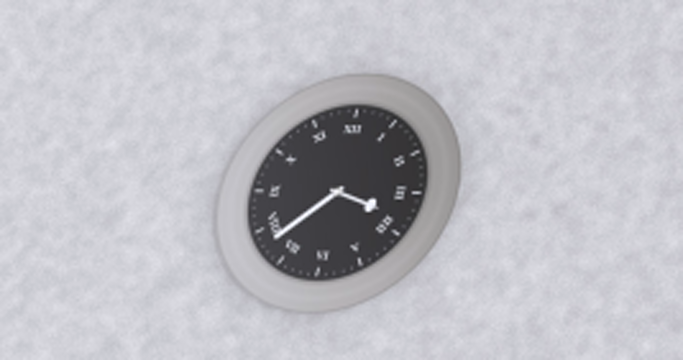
3.38
